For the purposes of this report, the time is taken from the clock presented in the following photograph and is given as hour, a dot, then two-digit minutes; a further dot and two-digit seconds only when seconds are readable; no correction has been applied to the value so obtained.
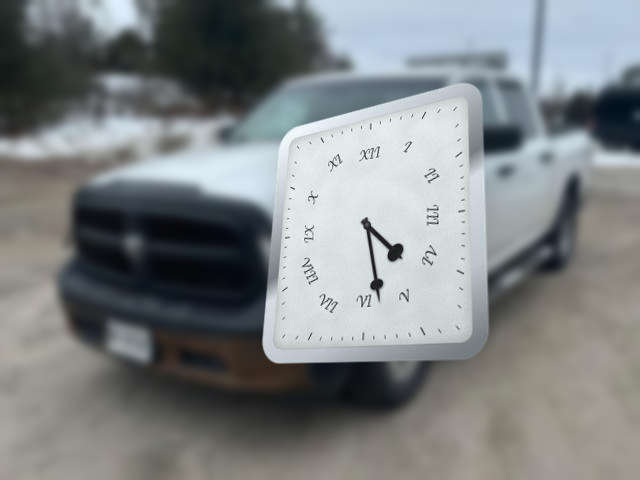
4.28
